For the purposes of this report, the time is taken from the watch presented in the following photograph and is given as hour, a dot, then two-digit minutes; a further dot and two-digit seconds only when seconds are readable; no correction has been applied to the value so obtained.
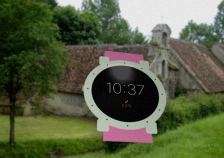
10.37
